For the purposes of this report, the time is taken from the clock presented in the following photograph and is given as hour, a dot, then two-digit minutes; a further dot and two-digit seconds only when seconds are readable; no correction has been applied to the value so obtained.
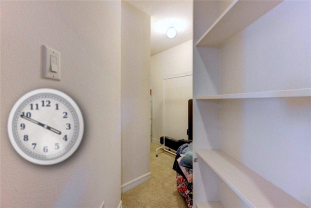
3.49
